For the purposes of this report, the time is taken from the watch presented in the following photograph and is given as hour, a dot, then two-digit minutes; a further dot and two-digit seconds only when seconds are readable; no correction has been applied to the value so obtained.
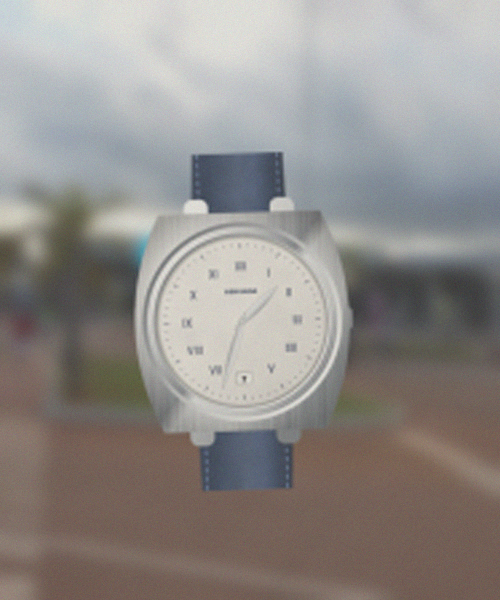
1.33
